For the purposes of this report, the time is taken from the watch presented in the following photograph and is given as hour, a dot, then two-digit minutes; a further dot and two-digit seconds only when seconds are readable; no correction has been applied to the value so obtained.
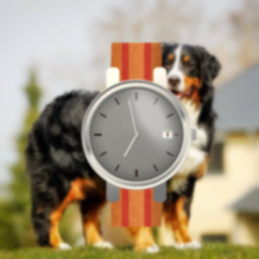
6.58
